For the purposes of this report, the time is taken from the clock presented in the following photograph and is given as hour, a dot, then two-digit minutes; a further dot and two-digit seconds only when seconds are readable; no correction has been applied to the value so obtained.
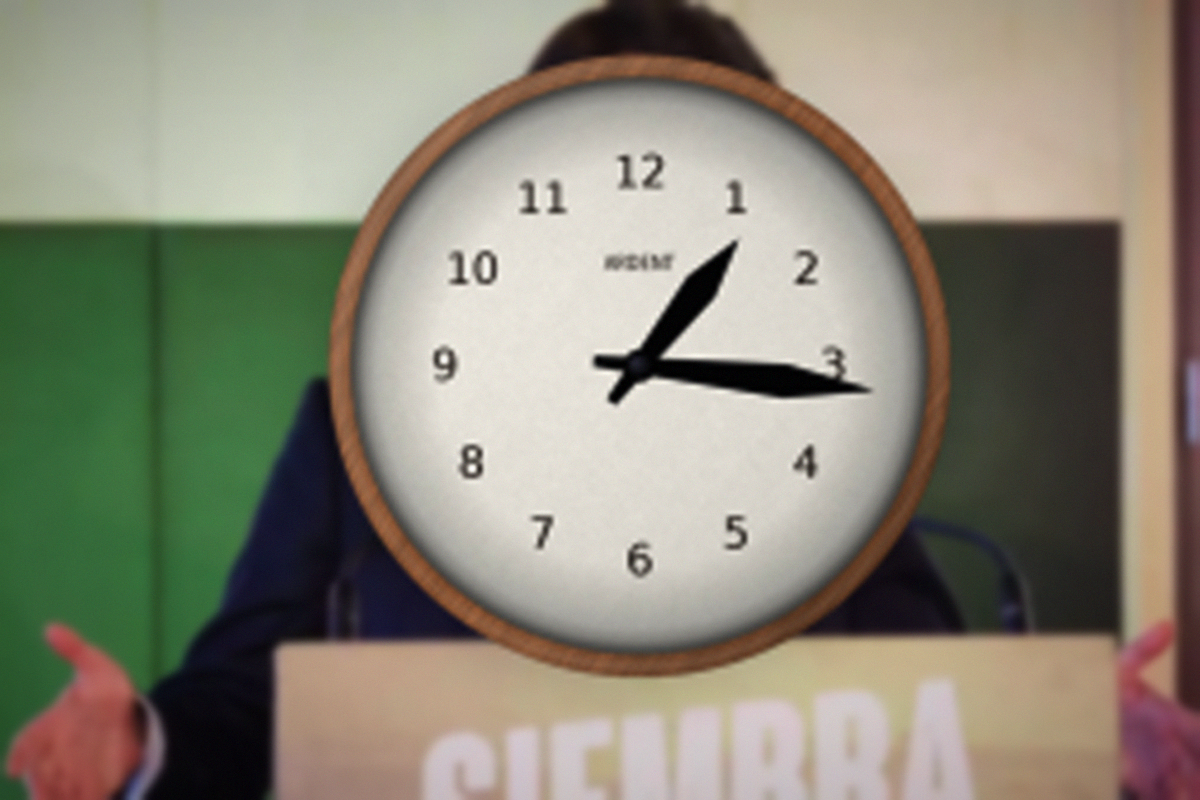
1.16
